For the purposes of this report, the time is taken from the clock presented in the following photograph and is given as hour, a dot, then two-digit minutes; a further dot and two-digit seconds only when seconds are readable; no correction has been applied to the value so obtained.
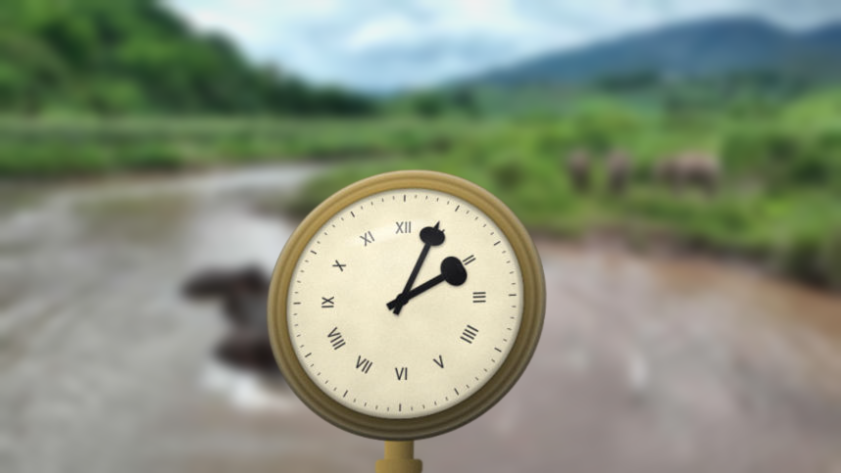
2.04
